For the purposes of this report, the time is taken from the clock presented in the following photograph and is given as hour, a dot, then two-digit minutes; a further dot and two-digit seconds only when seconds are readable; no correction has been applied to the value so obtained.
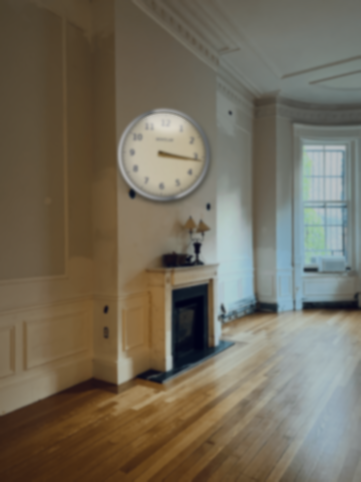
3.16
